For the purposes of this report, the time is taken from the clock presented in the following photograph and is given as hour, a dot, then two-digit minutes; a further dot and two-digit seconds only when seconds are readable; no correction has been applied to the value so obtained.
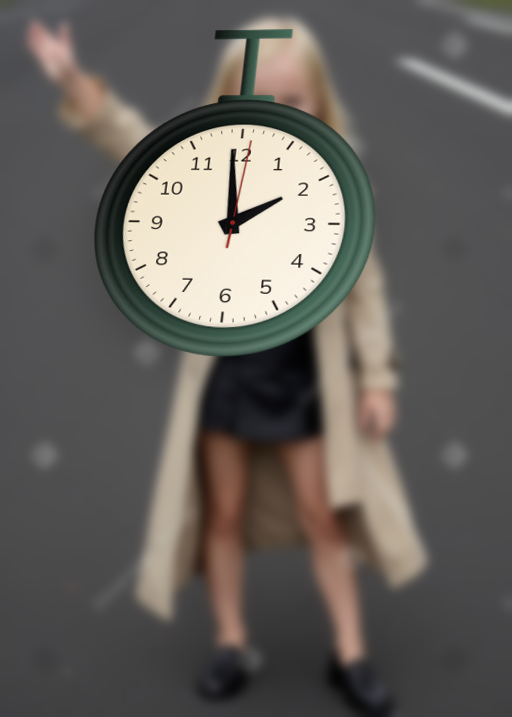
1.59.01
